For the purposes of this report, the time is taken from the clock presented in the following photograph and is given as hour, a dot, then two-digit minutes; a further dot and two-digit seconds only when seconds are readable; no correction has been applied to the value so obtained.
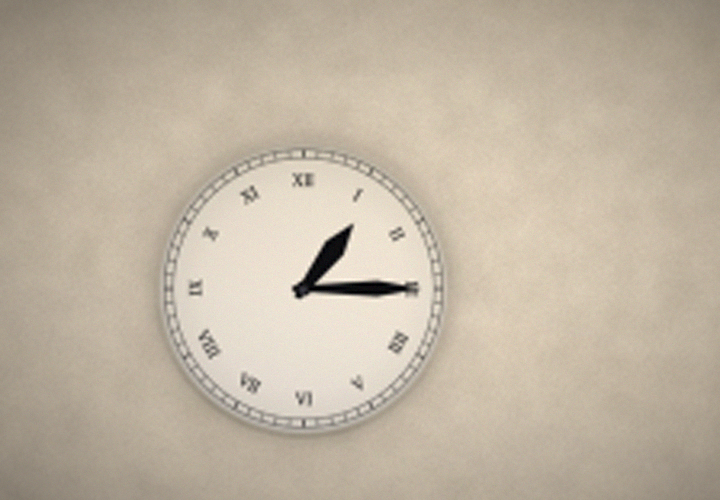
1.15
